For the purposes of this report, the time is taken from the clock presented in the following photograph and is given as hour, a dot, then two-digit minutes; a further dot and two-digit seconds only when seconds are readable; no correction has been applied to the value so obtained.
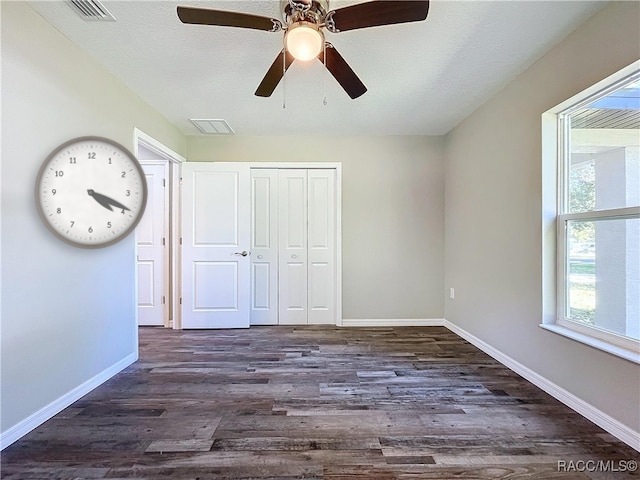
4.19
